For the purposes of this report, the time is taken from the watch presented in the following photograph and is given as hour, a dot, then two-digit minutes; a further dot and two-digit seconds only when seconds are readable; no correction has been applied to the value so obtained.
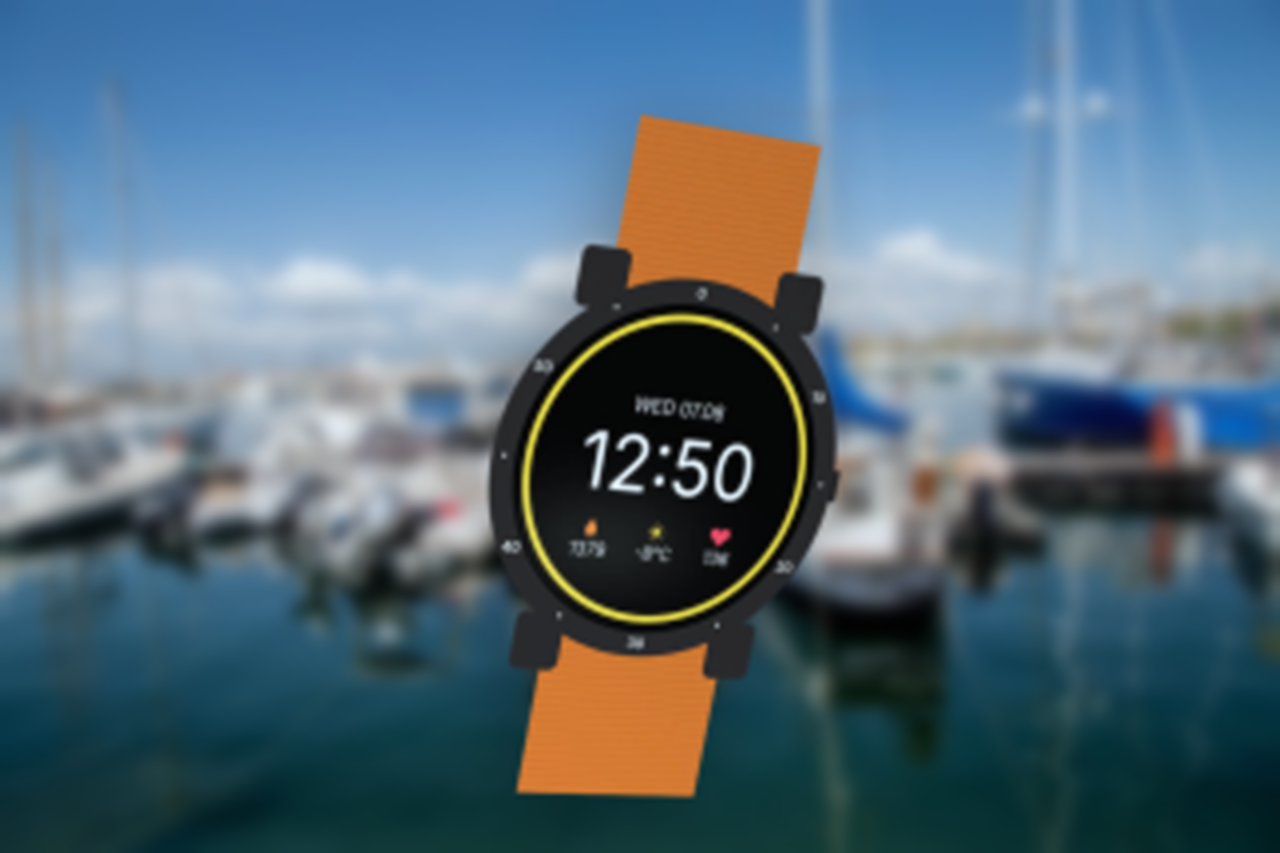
12.50
